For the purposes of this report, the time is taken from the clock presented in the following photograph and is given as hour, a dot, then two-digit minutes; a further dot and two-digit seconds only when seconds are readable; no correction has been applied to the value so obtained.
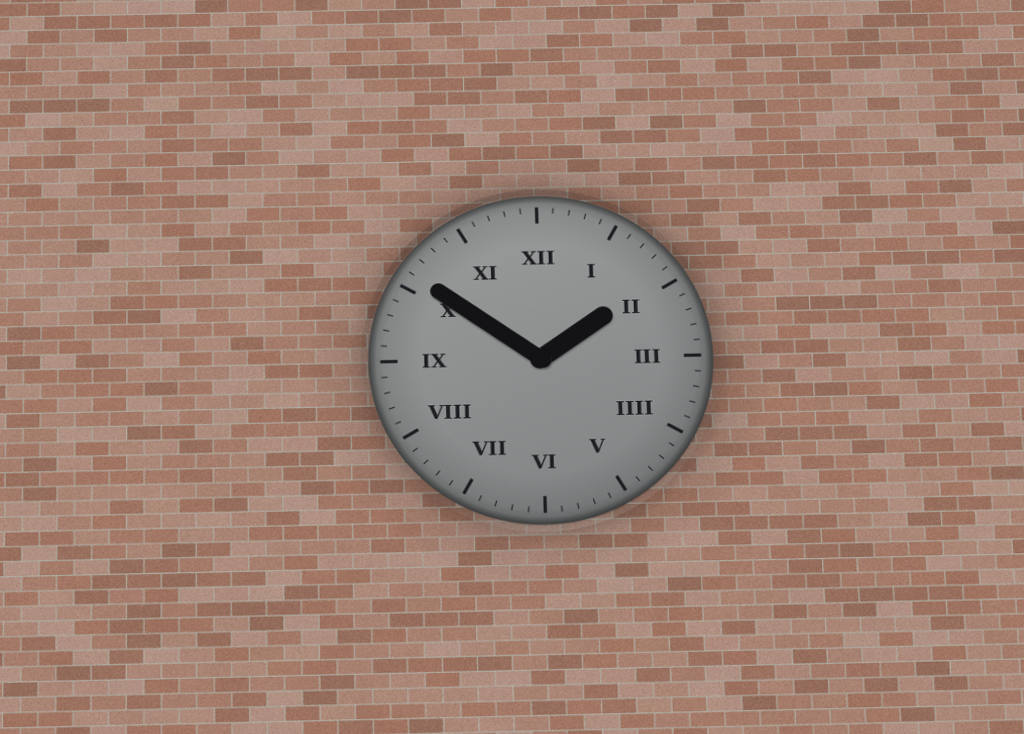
1.51
